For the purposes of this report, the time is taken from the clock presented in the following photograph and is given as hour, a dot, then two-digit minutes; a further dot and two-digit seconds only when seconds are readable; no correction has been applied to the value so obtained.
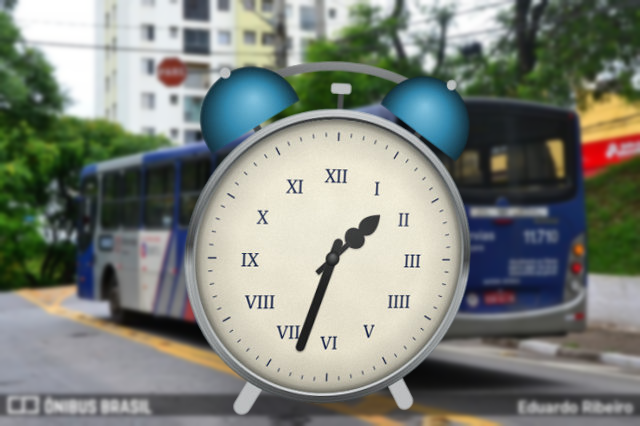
1.33
